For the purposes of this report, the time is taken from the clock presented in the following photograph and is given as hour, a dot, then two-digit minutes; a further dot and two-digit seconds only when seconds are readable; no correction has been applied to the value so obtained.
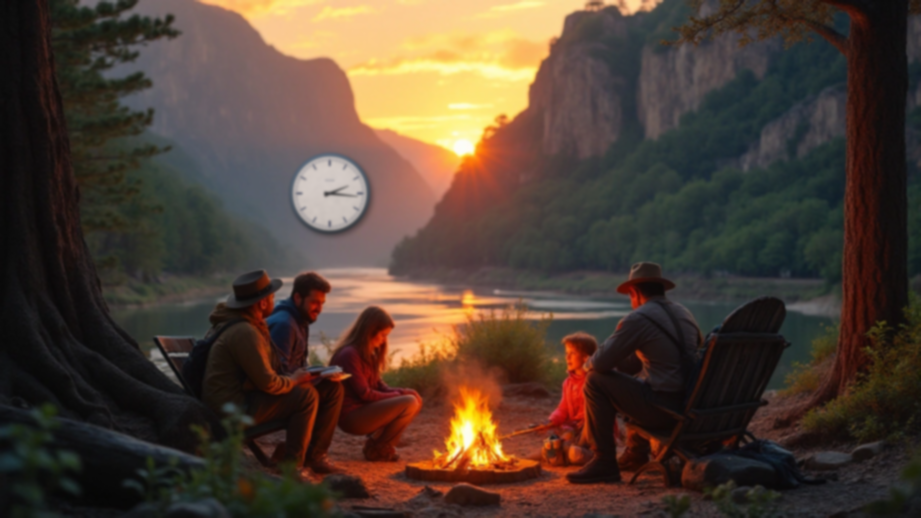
2.16
